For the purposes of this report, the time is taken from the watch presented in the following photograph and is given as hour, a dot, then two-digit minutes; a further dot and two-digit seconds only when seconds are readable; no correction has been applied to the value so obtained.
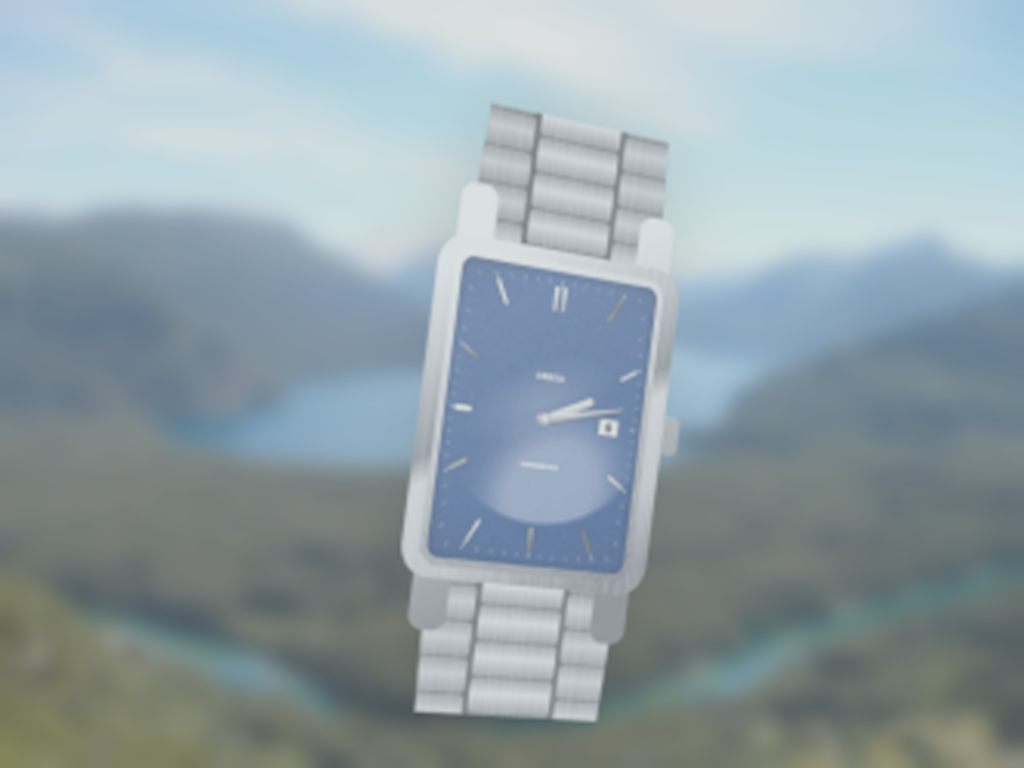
2.13
